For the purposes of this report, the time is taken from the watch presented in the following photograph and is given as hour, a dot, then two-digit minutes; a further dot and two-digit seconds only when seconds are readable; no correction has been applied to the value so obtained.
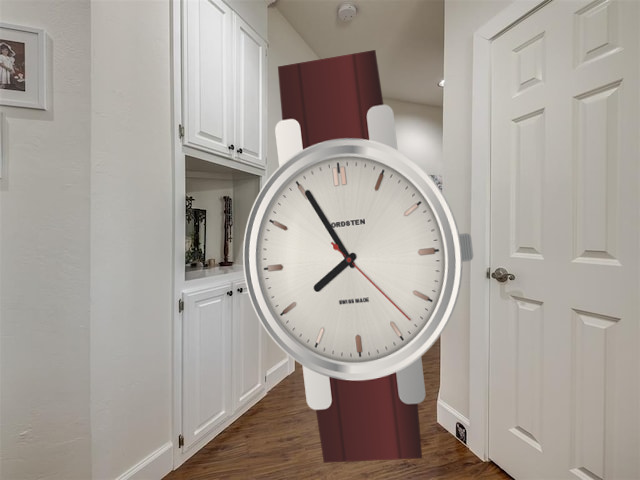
7.55.23
